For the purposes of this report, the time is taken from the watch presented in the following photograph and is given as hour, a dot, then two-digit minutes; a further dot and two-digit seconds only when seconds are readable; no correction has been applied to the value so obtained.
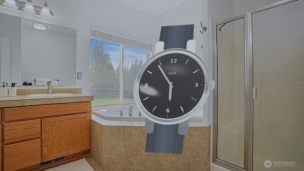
5.54
